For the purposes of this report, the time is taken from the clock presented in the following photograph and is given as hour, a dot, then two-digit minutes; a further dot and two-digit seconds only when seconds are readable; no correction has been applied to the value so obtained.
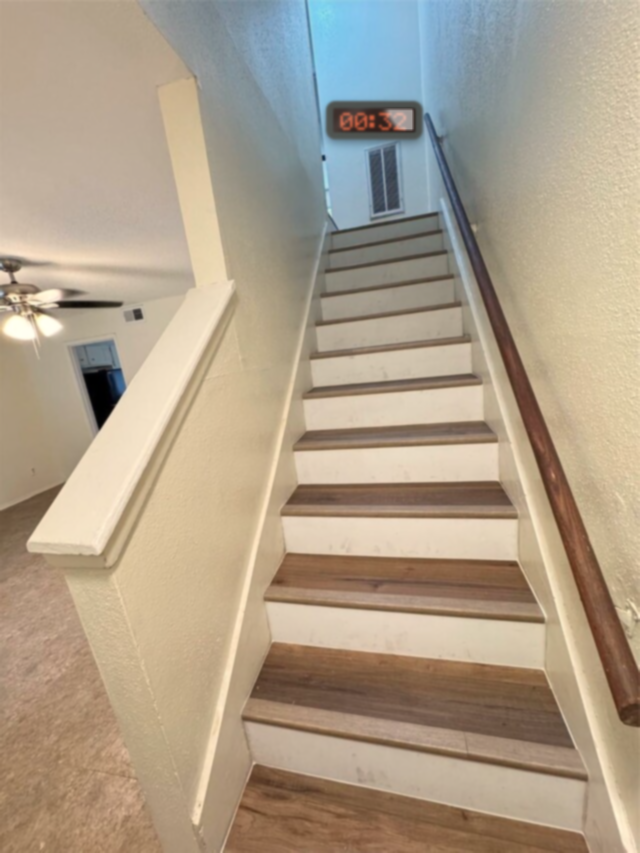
0.32
